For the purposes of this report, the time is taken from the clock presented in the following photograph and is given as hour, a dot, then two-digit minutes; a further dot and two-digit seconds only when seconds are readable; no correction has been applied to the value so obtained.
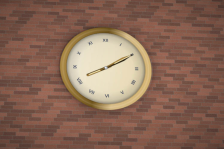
8.10
